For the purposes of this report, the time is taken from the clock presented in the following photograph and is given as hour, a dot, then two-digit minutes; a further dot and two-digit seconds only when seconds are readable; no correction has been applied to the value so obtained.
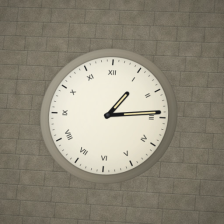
1.14
